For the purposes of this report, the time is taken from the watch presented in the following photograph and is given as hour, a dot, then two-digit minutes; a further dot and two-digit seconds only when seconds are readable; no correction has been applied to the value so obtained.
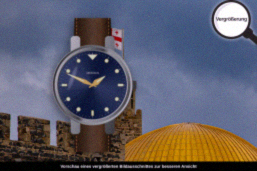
1.49
